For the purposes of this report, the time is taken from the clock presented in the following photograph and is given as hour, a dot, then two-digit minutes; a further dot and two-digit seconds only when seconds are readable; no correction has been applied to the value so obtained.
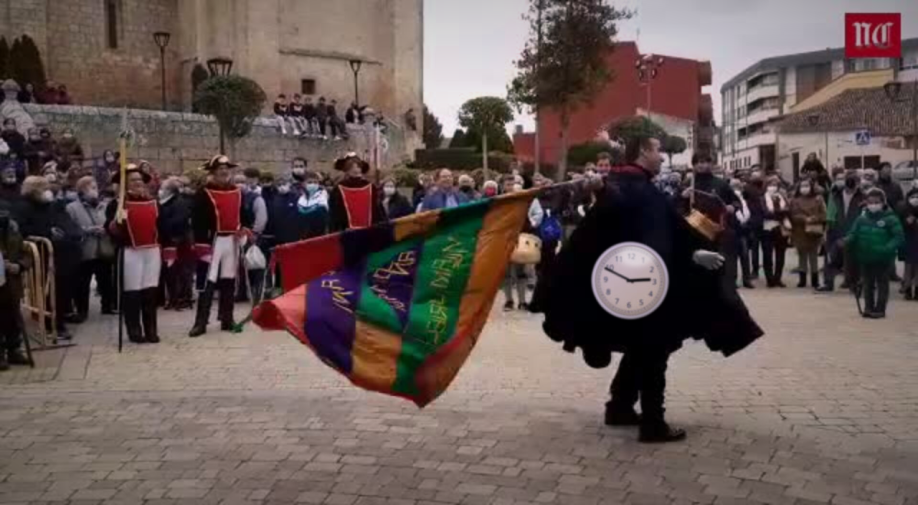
2.49
